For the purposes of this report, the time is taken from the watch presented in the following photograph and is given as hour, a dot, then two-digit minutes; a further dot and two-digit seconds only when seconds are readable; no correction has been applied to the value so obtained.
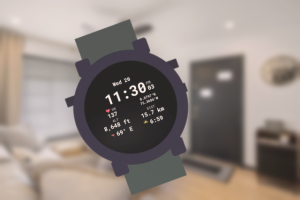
11.30
